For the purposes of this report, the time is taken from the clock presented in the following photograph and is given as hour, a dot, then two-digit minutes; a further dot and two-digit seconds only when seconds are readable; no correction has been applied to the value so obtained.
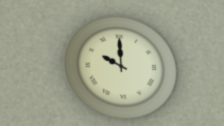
10.00
